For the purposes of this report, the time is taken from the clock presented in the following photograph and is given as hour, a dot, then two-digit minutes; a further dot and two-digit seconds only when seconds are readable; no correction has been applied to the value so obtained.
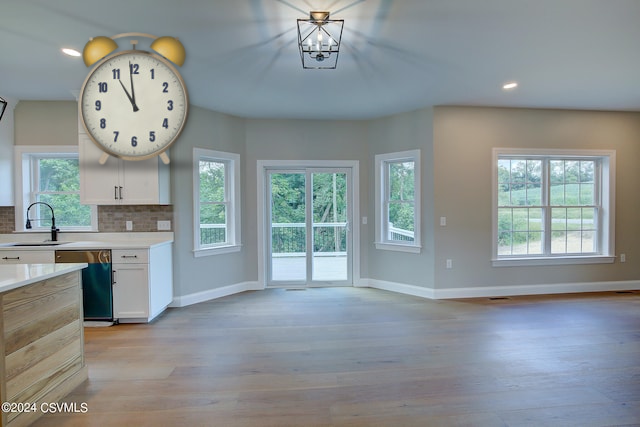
10.59
